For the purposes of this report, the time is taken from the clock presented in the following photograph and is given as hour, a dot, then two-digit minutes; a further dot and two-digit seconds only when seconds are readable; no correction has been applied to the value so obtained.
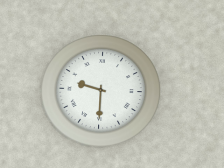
9.30
